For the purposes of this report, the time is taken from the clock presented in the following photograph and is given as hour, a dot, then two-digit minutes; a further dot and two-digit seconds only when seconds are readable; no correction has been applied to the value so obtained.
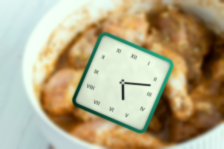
5.12
